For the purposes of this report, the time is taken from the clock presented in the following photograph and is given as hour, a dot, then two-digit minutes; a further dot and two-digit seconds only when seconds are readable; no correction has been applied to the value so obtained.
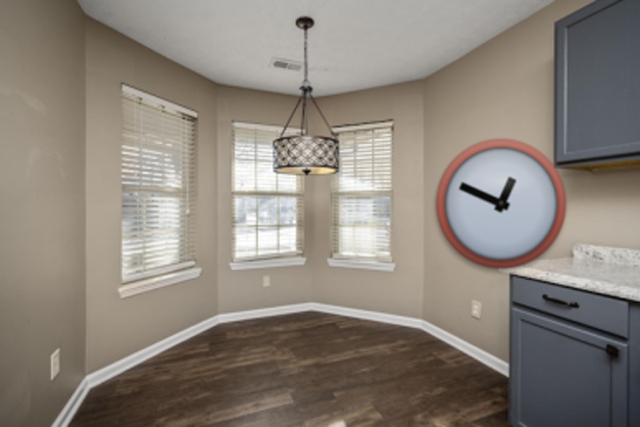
12.49
